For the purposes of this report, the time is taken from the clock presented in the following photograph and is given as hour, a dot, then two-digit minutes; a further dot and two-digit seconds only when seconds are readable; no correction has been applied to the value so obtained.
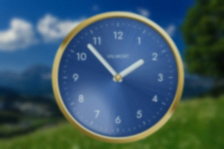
1.53
